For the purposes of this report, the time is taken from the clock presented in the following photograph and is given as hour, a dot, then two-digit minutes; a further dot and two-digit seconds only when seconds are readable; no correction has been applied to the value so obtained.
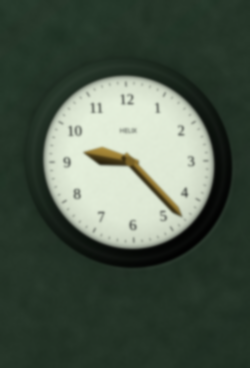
9.23
